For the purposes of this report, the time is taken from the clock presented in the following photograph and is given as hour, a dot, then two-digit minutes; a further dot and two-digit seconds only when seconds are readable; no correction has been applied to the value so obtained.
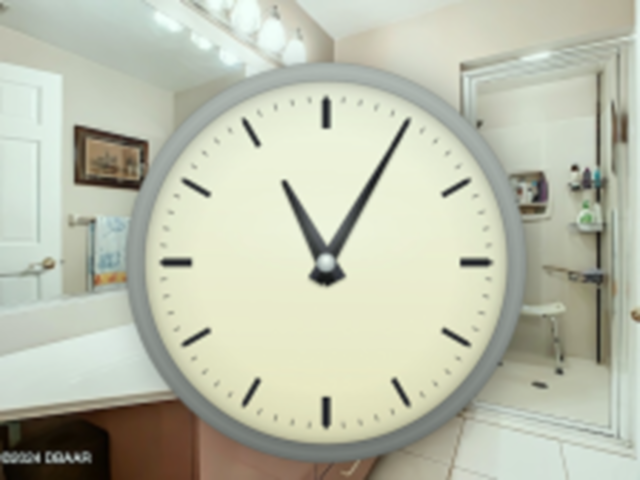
11.05
